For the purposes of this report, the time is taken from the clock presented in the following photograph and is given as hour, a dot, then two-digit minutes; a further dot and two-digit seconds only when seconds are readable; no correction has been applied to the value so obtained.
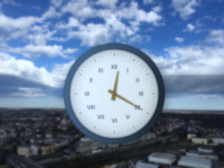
12.20
